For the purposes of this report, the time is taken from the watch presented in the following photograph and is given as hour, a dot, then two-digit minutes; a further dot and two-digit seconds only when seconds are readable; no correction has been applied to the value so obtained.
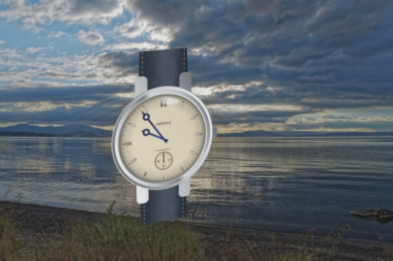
9.54
